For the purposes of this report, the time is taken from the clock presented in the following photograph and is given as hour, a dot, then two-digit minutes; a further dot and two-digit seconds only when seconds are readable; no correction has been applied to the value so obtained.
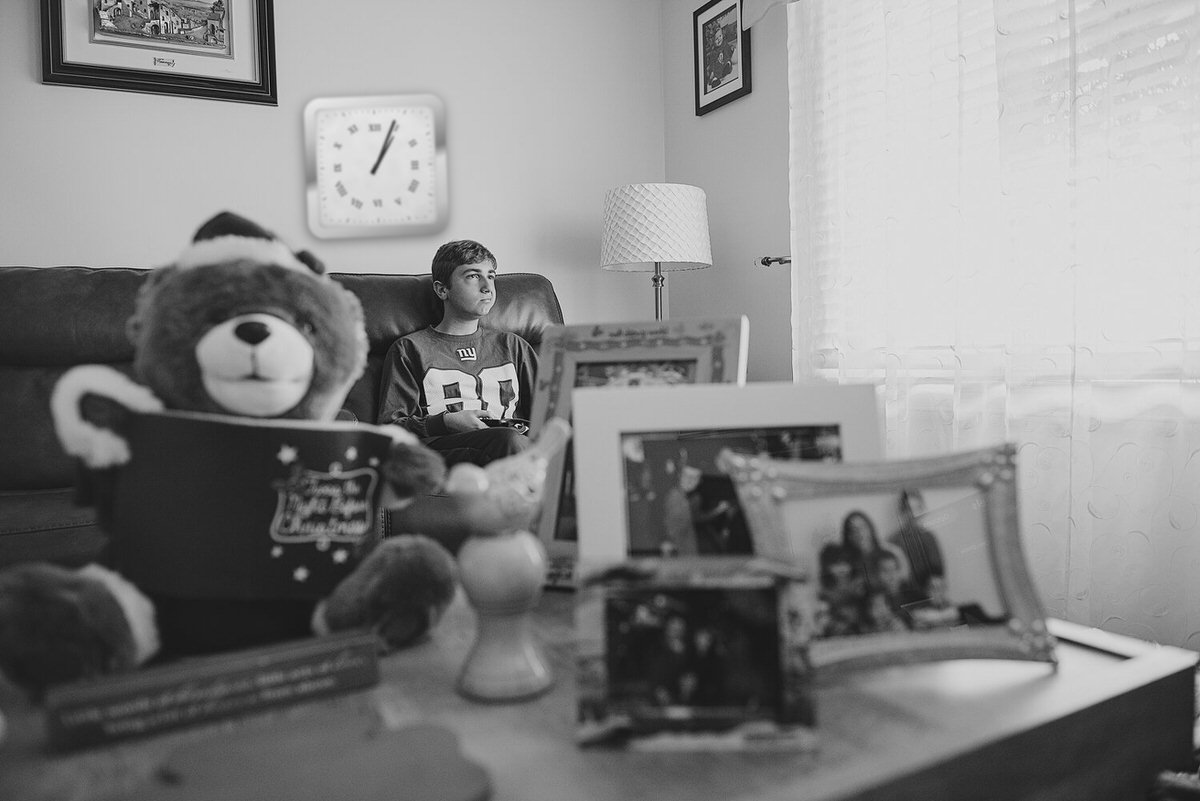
1.04
